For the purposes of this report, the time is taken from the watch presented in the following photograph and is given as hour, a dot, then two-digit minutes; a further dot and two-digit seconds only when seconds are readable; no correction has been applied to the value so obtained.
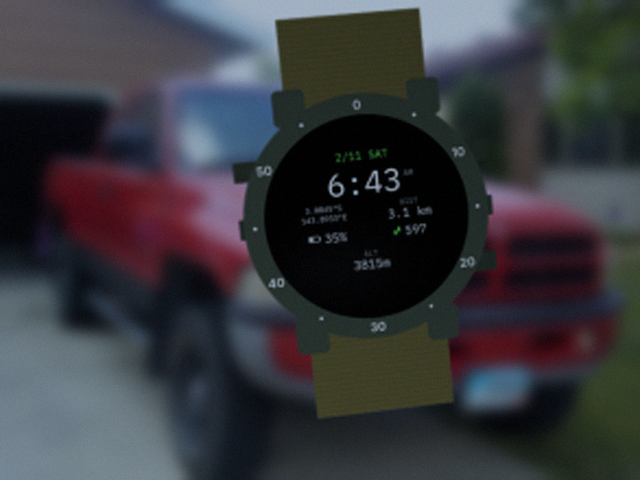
6.43
